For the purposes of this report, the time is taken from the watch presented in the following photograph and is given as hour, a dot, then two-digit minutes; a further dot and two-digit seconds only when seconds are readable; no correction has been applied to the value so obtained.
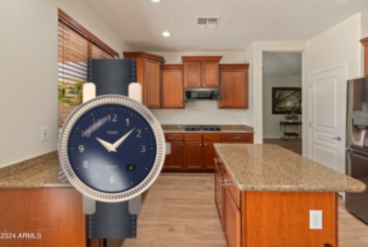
10.08
